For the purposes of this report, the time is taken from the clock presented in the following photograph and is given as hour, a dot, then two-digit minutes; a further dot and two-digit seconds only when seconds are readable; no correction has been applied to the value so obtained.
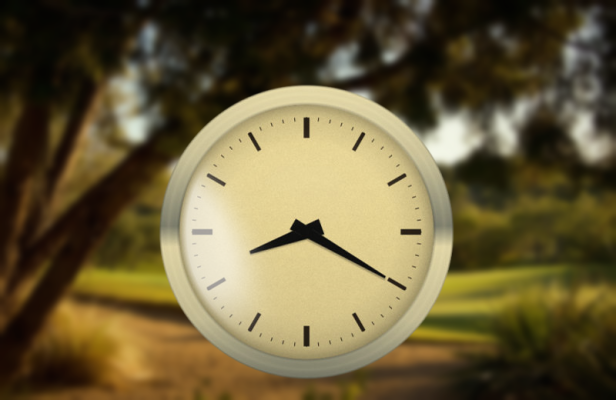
8.20
